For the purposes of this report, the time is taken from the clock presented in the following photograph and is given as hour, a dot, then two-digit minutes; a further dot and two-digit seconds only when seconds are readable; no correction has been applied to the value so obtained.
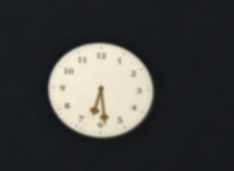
6.29
